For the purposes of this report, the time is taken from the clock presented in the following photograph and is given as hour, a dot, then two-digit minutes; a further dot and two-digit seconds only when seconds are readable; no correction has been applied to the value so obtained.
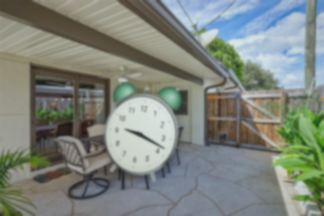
9.18
